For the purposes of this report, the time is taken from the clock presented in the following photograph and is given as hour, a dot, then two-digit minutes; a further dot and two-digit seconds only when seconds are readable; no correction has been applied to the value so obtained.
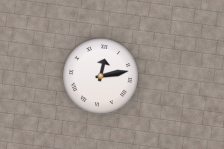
12.12
